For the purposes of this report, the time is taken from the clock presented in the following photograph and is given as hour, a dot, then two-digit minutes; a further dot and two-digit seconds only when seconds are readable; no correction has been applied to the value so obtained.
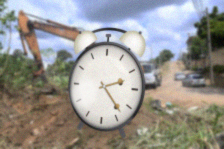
2.23
